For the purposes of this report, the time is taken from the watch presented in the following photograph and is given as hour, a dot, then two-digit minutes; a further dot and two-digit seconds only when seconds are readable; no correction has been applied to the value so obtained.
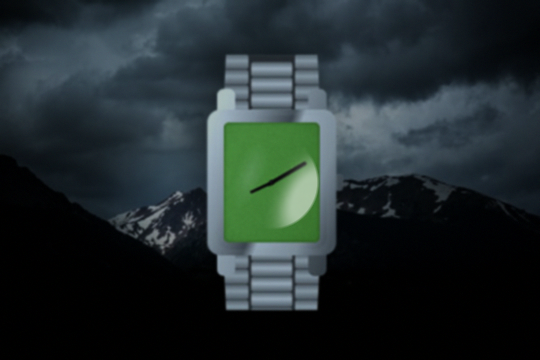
8.10
